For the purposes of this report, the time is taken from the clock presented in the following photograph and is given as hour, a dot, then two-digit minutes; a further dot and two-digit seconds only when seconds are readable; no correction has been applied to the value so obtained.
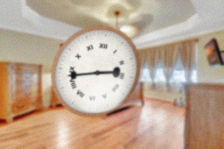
2.43
